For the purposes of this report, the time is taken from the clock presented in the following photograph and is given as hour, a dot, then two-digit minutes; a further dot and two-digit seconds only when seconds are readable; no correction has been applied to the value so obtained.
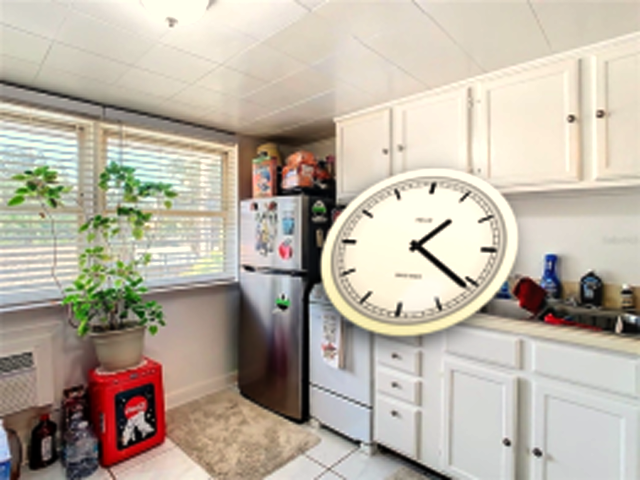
1.21
